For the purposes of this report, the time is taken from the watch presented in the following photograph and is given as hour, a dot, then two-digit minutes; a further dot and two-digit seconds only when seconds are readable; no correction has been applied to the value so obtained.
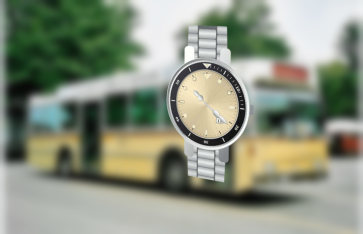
10.21
